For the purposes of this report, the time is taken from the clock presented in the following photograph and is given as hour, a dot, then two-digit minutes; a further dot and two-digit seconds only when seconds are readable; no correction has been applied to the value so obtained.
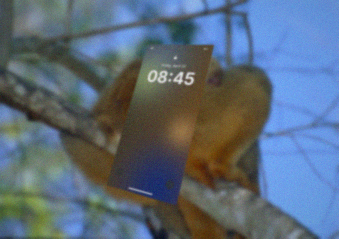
8.45
